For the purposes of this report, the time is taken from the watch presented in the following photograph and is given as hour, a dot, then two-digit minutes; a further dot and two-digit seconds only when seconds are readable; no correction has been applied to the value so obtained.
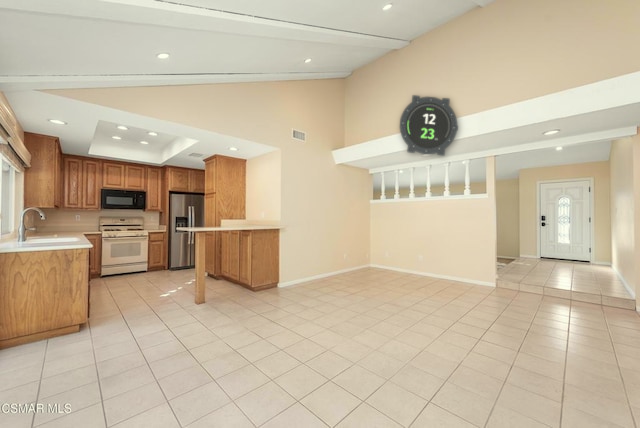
12.23
